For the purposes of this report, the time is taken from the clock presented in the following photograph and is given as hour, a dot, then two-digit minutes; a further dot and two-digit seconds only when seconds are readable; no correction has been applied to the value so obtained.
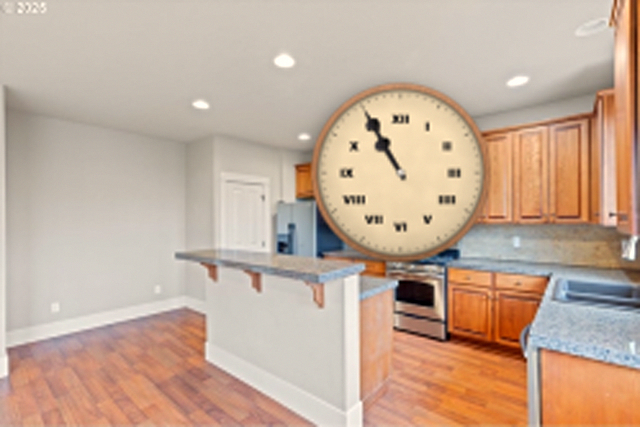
10.55
